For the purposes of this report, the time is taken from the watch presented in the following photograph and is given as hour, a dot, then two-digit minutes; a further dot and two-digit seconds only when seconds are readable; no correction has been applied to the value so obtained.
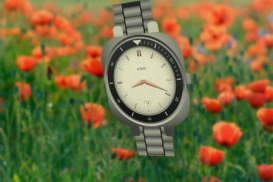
8.19
